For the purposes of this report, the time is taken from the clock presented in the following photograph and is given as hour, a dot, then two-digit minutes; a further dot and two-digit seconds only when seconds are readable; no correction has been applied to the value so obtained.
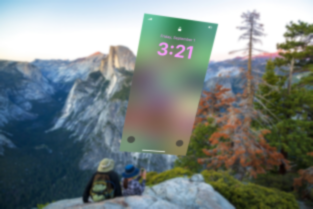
3.21
